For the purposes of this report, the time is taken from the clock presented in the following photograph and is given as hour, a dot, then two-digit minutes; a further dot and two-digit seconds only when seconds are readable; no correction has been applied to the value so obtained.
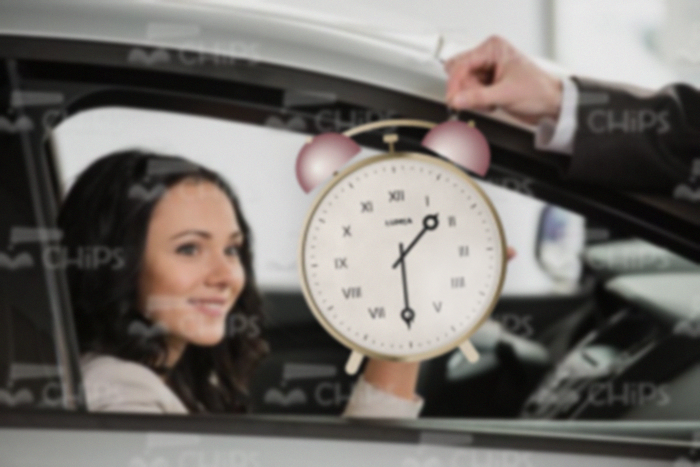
1.30
